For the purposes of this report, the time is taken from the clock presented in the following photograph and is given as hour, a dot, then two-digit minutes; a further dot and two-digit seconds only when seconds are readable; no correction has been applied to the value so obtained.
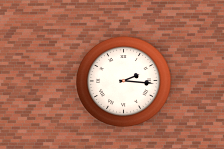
2.16
